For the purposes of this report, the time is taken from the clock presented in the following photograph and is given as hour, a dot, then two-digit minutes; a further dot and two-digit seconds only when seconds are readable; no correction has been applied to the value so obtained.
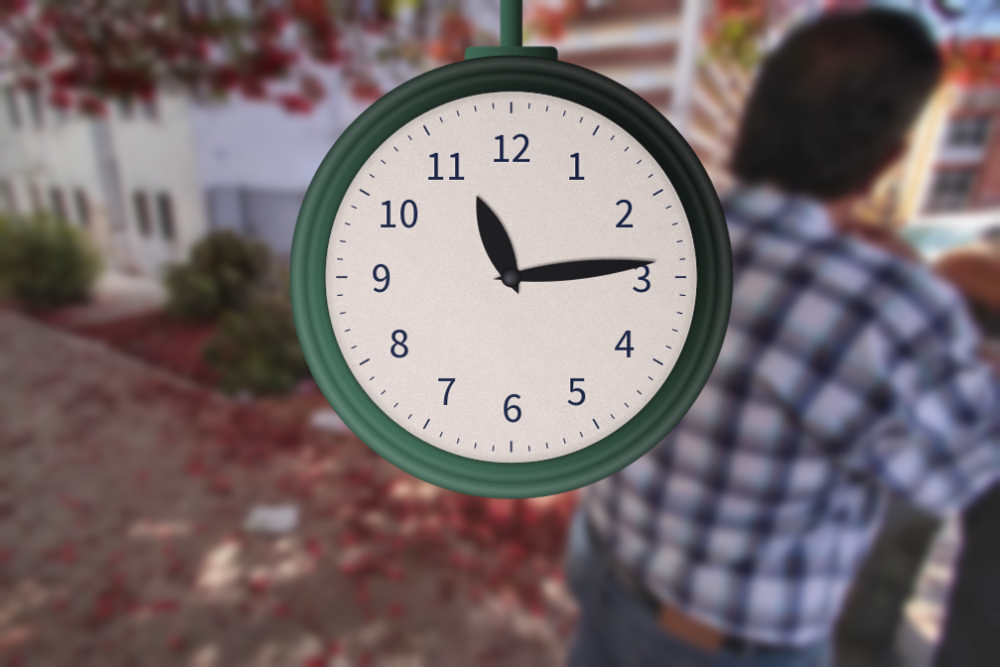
11.14
